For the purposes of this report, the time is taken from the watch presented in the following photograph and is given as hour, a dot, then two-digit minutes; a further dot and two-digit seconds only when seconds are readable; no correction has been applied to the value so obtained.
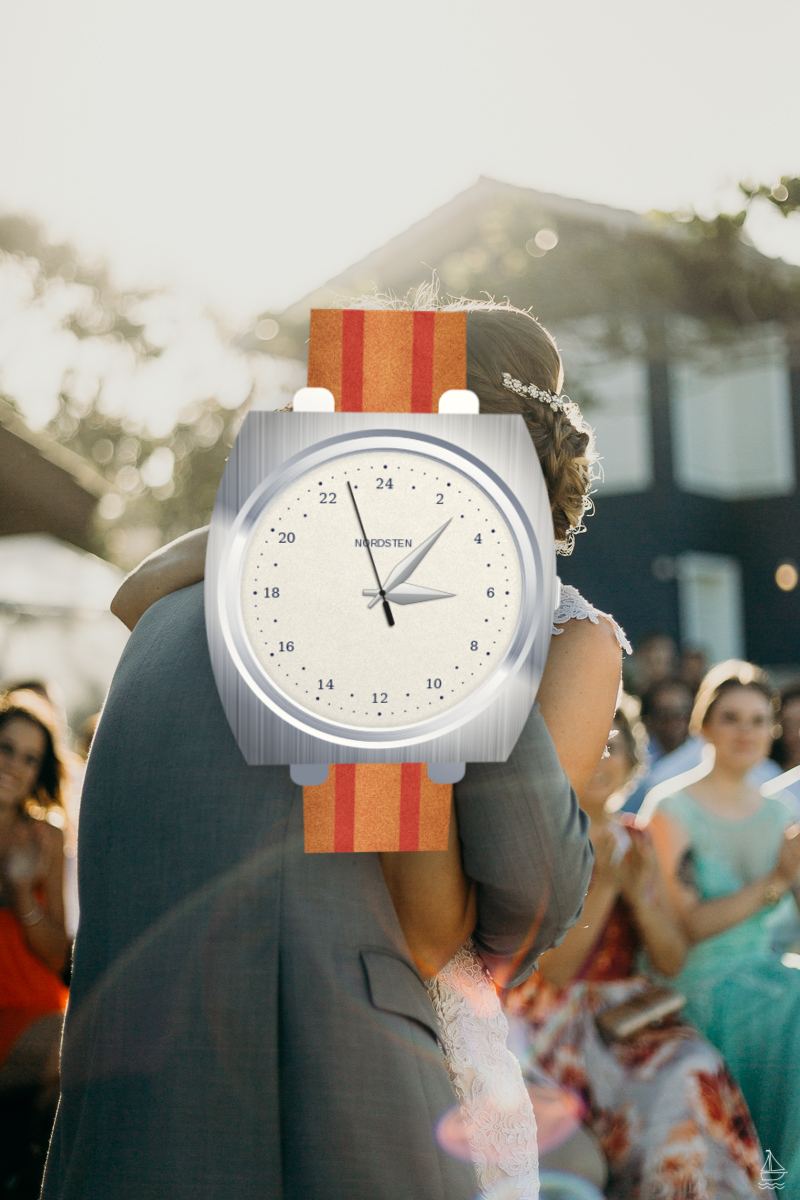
6.06.57
